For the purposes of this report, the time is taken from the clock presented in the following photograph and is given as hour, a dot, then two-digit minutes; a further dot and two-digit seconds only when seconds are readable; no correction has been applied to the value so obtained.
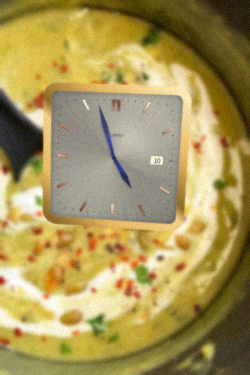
4.57
